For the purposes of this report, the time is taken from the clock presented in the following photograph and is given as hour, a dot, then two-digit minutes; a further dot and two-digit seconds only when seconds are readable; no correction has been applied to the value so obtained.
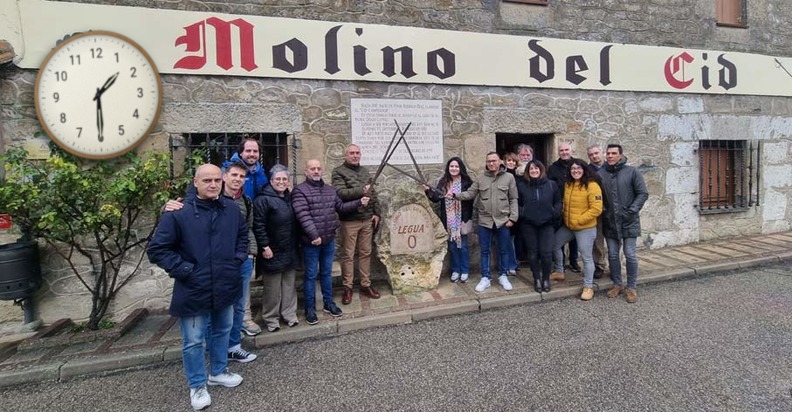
1.30
